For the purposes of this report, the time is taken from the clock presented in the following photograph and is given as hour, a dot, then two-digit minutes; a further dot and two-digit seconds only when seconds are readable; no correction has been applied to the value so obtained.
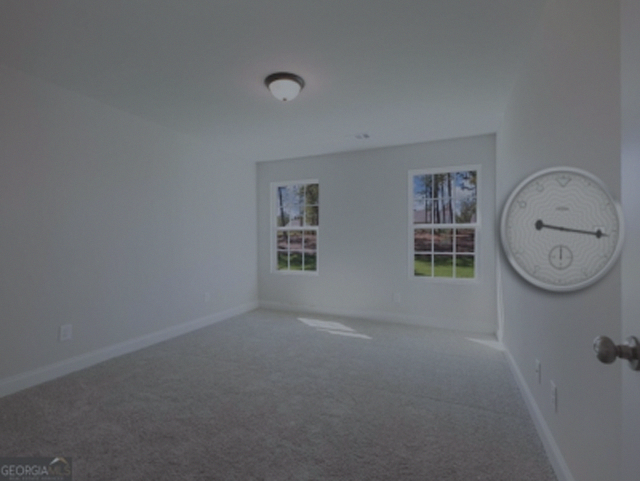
9.16
